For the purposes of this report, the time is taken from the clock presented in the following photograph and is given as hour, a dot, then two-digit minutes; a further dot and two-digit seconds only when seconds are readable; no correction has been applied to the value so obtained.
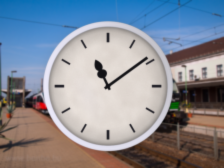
11.09
